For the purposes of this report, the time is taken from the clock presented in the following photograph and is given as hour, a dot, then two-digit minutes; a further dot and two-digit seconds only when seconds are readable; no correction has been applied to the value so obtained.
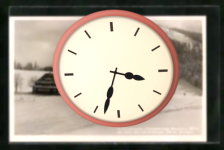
3.33
